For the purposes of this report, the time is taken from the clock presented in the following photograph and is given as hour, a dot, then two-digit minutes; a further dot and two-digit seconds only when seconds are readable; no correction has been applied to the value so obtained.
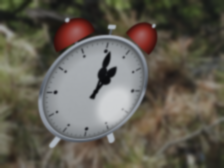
1.01
